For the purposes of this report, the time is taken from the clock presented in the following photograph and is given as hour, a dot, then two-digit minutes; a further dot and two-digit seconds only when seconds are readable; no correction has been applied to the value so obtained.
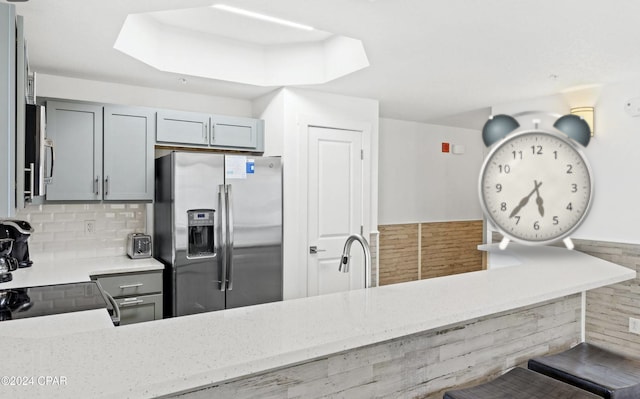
5.37
